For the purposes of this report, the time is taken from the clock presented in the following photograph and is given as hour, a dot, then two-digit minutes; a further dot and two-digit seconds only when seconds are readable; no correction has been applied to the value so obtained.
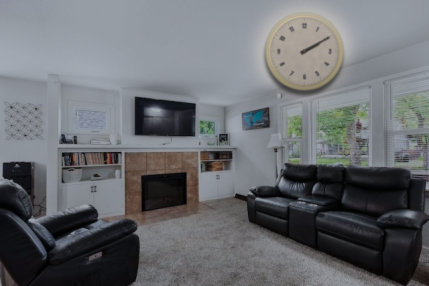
2.10
